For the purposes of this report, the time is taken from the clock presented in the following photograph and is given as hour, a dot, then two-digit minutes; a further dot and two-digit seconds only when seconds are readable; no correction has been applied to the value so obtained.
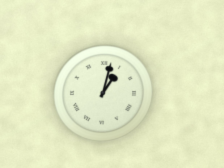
1.02
